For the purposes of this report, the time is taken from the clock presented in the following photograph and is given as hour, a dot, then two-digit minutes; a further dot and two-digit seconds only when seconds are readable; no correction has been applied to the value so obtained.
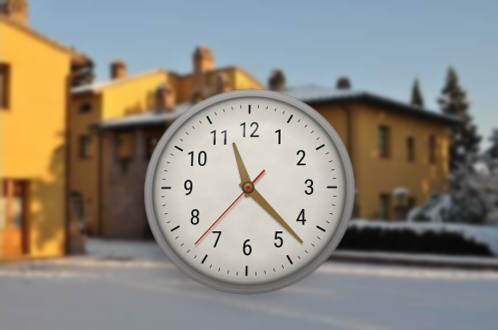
11.22.37
